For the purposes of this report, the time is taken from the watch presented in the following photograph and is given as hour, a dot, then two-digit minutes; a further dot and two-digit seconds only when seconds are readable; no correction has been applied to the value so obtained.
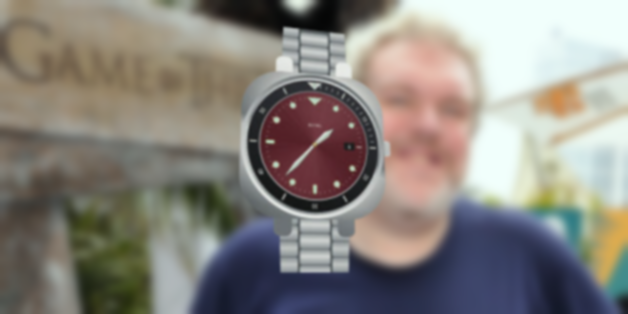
1.37
